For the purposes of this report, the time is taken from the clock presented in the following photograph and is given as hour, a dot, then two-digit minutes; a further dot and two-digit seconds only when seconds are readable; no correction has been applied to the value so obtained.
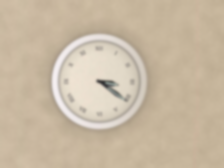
3.21
